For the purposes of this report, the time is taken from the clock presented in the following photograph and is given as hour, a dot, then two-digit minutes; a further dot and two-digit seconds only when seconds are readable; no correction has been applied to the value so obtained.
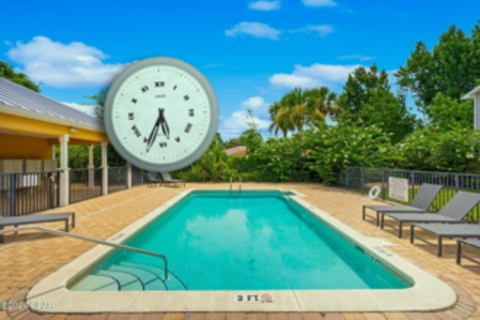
5.34
